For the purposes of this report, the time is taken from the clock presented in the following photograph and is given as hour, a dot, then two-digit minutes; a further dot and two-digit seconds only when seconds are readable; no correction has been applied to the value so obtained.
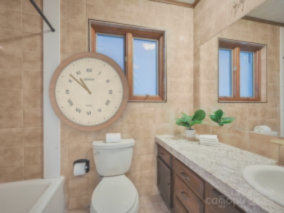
10.52
